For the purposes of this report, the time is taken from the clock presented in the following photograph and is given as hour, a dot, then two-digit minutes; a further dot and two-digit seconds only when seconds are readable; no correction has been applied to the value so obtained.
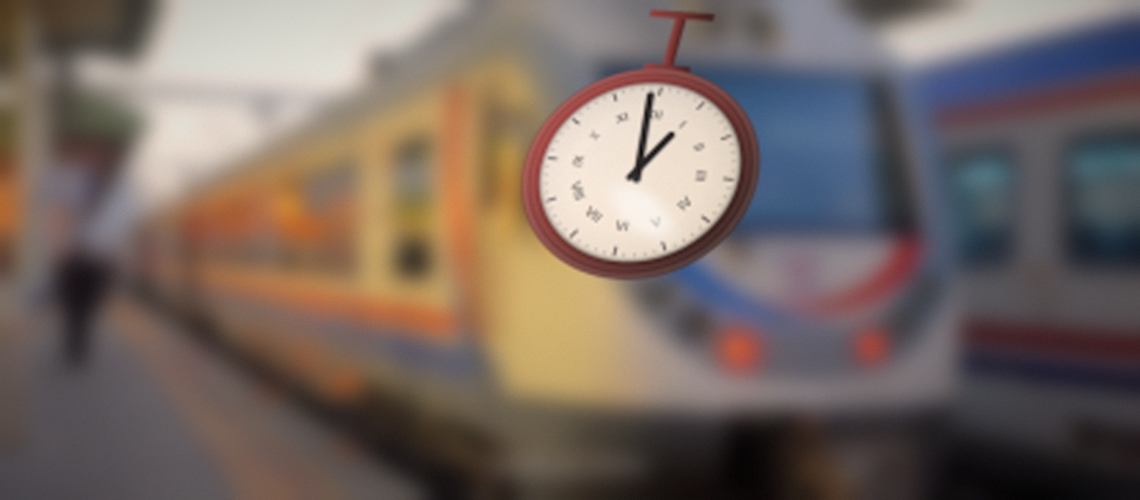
12.59
